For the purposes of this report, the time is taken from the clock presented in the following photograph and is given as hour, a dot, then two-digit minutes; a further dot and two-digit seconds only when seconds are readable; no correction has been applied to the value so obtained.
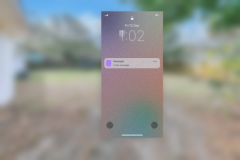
1.02
